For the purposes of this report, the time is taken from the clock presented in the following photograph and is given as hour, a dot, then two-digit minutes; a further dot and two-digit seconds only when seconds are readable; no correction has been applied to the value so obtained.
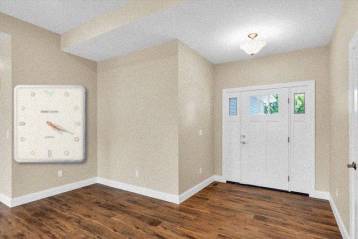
4.19
